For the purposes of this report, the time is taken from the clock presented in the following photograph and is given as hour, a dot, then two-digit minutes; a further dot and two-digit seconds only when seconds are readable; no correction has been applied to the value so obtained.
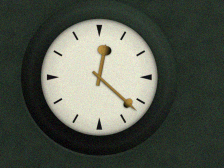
12.22
